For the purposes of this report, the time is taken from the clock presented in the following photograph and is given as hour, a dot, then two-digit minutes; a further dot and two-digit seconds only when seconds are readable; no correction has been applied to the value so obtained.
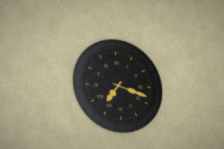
7.18
